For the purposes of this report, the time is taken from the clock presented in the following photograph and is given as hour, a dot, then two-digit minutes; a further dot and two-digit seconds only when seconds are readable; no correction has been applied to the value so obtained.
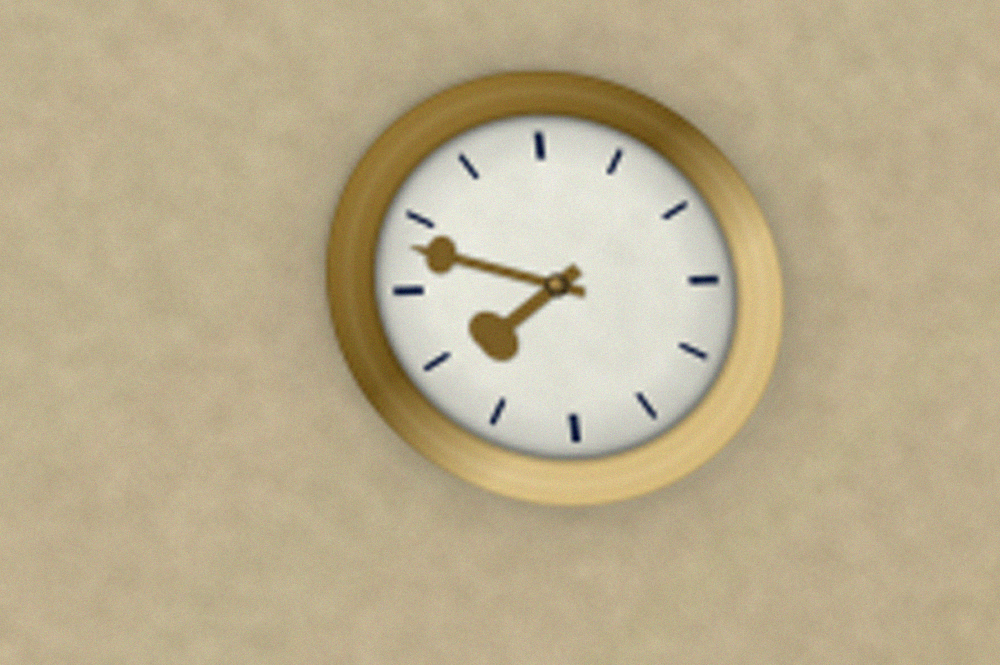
7.48
